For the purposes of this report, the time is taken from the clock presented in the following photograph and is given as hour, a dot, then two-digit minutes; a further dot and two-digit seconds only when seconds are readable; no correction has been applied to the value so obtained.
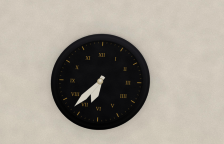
6.37
